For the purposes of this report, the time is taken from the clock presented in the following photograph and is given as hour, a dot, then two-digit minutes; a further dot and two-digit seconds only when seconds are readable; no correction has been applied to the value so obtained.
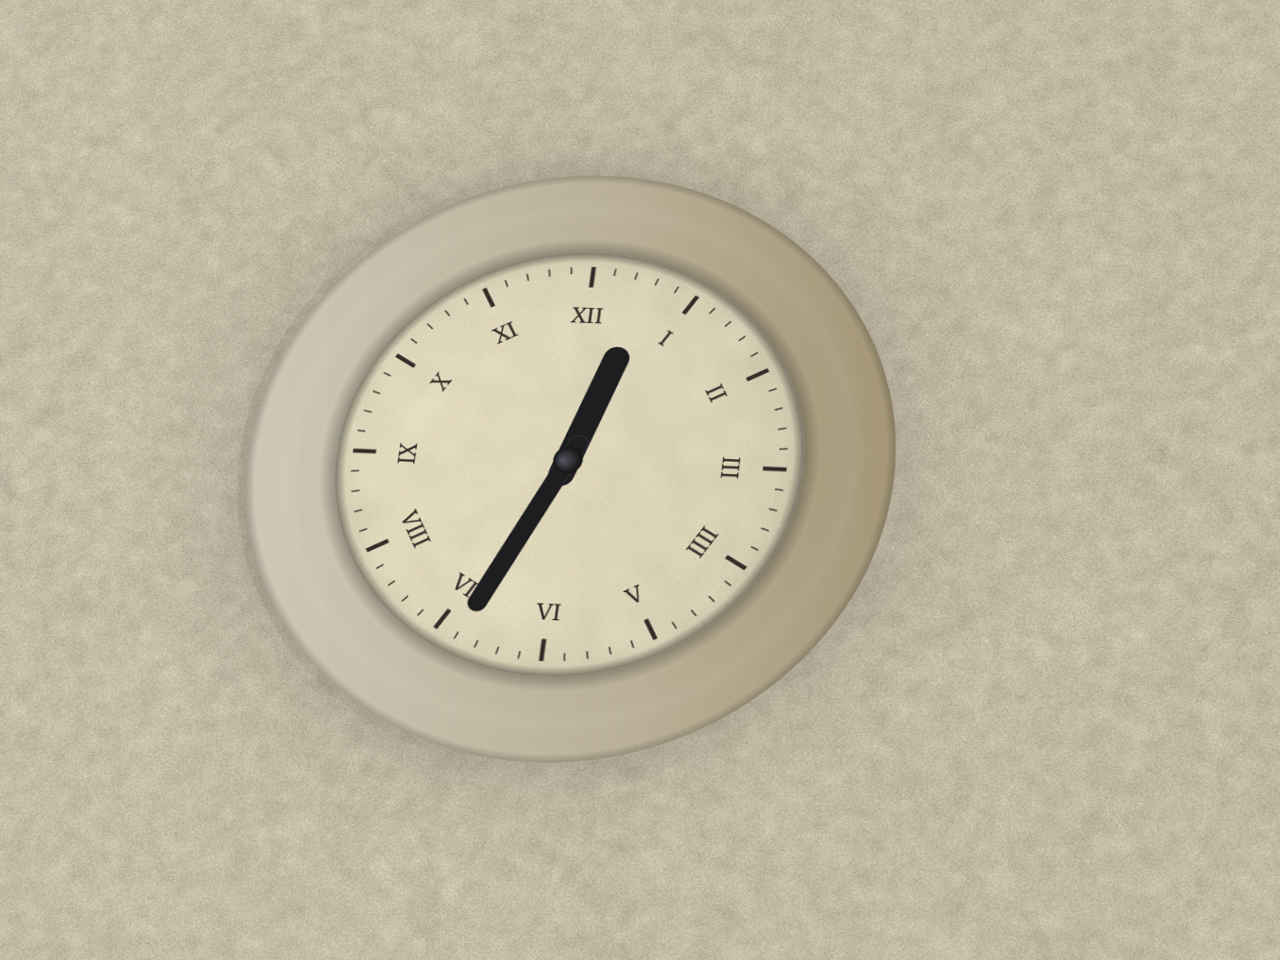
12.34
